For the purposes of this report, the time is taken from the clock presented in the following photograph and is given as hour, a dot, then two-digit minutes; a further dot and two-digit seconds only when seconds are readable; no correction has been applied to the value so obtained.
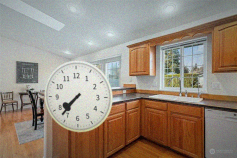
7.37
